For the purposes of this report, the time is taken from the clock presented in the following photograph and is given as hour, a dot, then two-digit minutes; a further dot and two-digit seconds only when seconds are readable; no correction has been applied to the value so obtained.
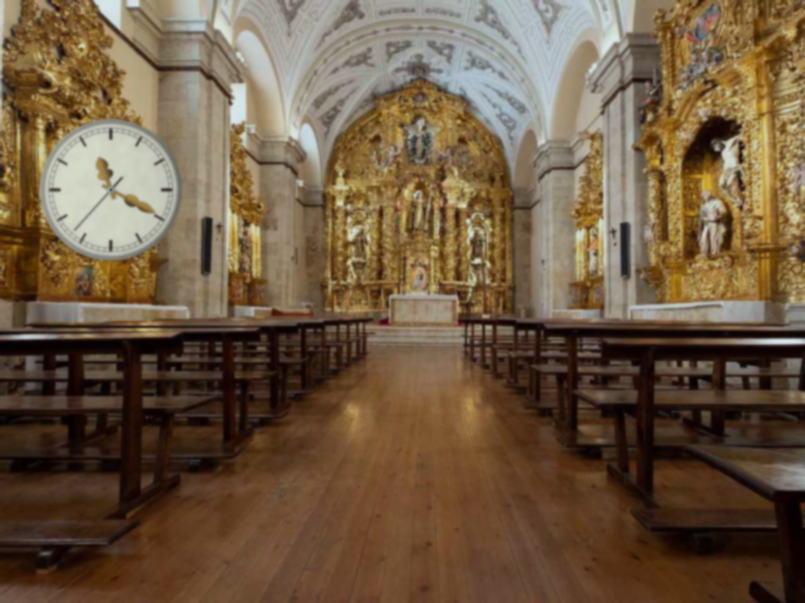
11.19.37
